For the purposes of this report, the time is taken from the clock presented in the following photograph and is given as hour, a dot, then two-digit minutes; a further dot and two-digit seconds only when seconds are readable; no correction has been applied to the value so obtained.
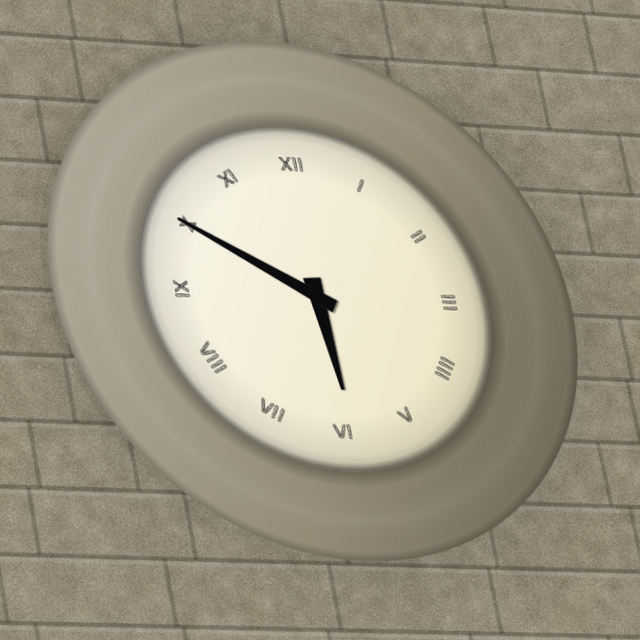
5.50
